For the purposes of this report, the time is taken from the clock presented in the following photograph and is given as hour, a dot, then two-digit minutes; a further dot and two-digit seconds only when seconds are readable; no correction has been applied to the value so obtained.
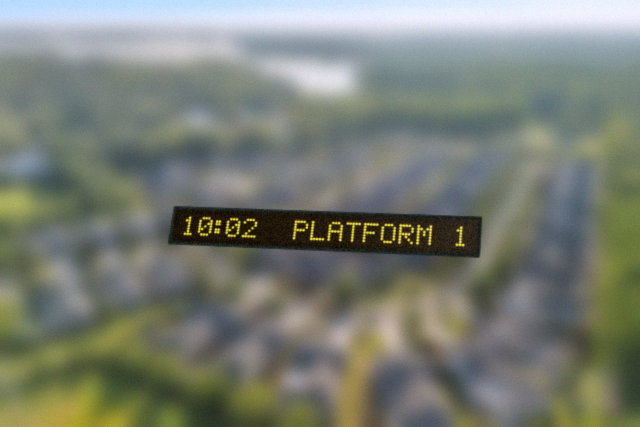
10.02
